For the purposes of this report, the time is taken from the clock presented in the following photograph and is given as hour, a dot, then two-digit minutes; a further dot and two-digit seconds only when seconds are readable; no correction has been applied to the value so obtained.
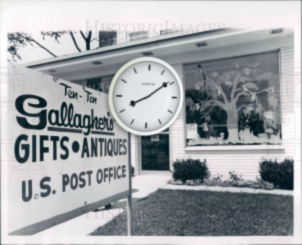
8.09
